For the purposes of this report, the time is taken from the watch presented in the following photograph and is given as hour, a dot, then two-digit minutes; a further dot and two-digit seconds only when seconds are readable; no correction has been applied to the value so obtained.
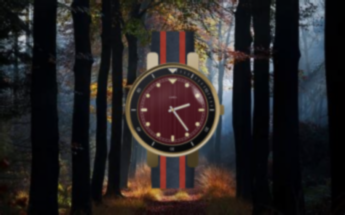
2.24
